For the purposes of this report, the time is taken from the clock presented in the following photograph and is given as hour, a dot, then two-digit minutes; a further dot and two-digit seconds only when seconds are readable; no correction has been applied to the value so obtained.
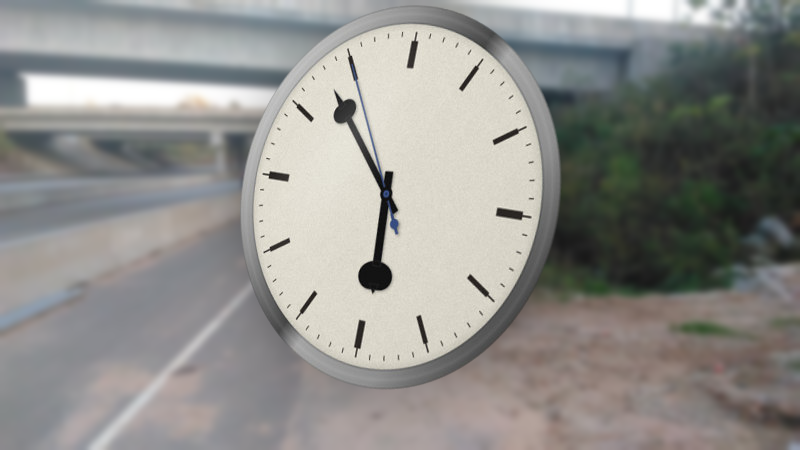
5.52.55
